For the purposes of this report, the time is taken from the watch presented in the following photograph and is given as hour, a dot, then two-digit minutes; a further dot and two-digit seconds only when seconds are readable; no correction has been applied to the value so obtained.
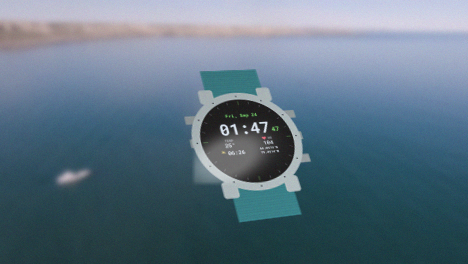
1.47
